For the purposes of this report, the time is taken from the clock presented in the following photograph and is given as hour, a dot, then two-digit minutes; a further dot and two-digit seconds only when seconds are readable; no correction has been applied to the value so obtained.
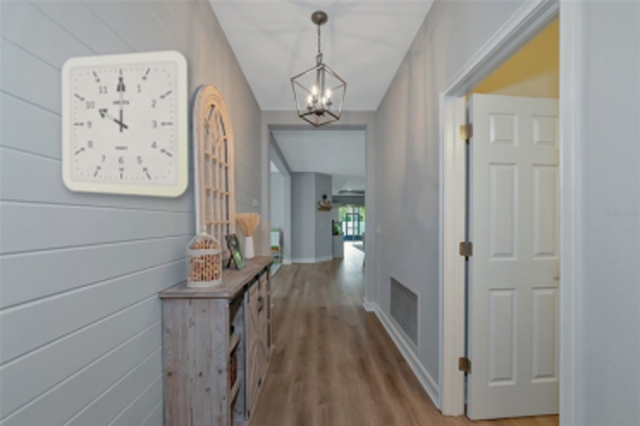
10.00
